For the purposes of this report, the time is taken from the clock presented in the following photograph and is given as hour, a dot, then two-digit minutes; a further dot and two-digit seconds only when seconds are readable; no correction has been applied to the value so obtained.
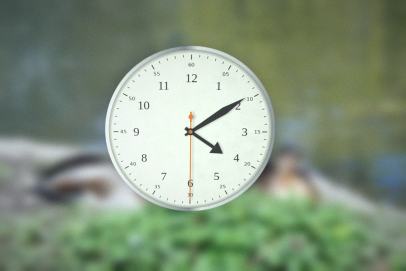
4.09.30
